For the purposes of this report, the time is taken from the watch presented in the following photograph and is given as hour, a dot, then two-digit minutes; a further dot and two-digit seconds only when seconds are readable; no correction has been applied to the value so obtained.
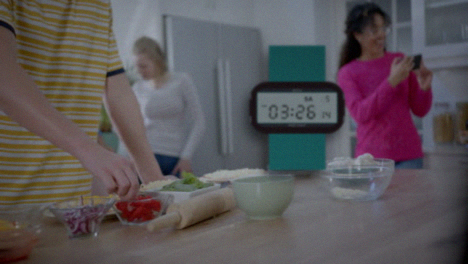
3.26
